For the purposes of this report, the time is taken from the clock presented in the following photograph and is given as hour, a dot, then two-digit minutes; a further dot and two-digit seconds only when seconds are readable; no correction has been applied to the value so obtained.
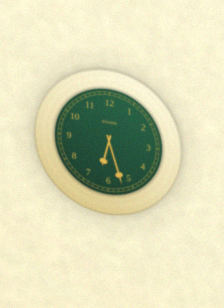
6.27
